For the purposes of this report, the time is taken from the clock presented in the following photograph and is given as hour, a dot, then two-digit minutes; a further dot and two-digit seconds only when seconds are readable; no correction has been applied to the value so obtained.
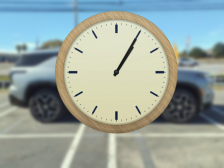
1.05
